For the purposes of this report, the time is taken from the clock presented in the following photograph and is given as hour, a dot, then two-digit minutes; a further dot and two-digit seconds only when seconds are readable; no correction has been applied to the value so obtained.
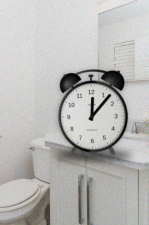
12.07
